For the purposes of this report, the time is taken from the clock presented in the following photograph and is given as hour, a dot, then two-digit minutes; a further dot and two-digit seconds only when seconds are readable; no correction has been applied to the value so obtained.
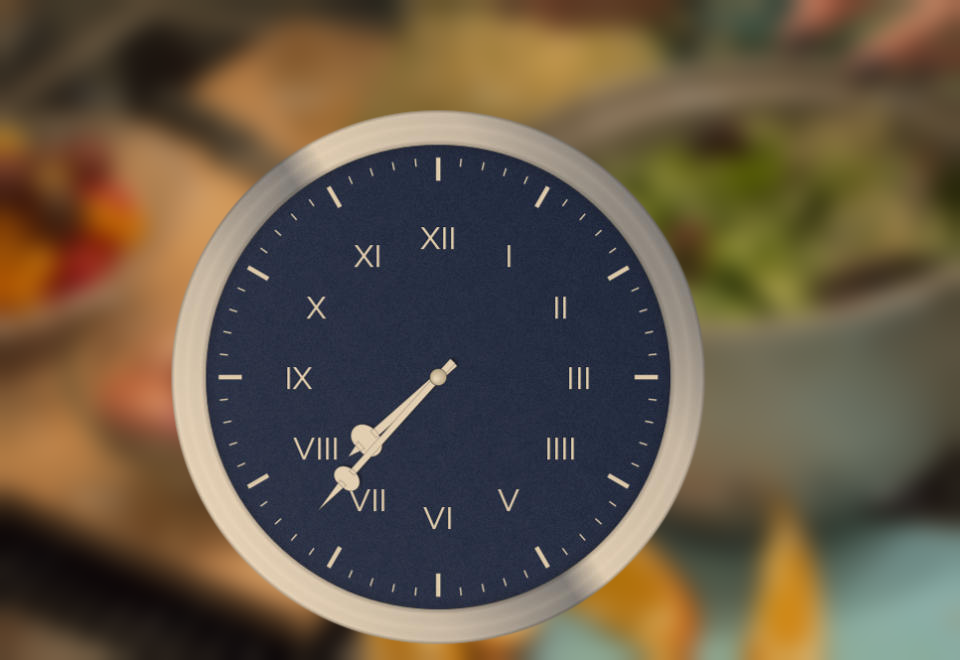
7.37
